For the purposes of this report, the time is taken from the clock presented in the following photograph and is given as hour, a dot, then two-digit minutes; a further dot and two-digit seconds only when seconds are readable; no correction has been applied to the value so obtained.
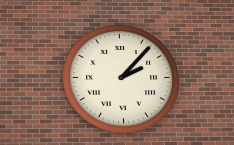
2.07
